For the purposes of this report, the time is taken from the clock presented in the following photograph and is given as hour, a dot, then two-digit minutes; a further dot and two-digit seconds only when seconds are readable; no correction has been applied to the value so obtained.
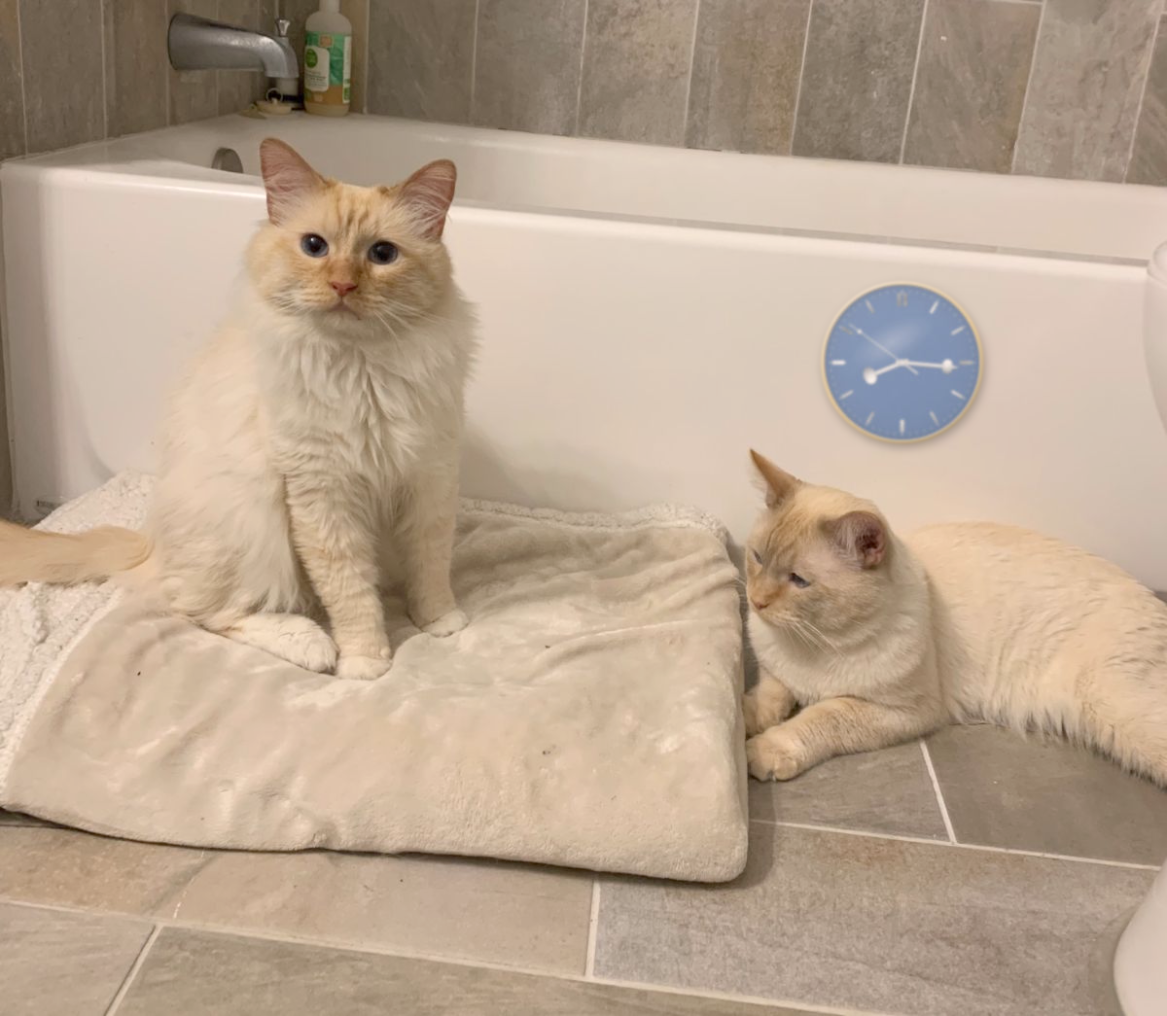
8.15.51
